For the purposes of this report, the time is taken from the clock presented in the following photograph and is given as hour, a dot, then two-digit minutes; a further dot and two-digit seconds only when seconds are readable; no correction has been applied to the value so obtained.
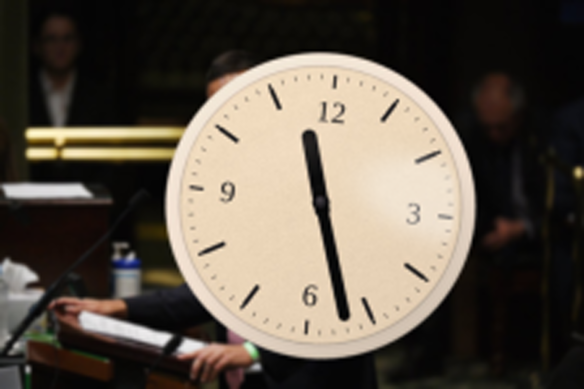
11.27
